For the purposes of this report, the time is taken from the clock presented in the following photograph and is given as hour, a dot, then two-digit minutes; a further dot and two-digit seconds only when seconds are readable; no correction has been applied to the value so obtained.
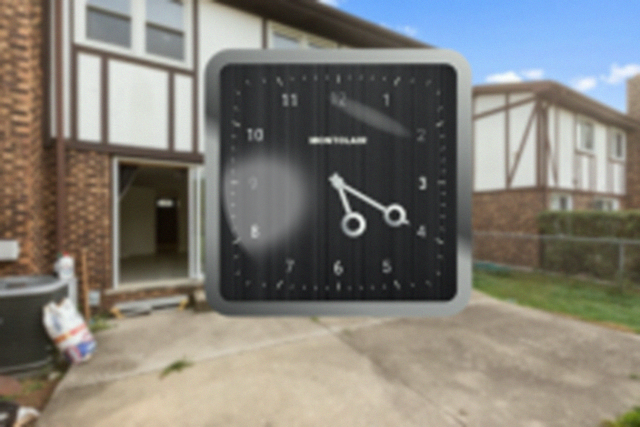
5.20
